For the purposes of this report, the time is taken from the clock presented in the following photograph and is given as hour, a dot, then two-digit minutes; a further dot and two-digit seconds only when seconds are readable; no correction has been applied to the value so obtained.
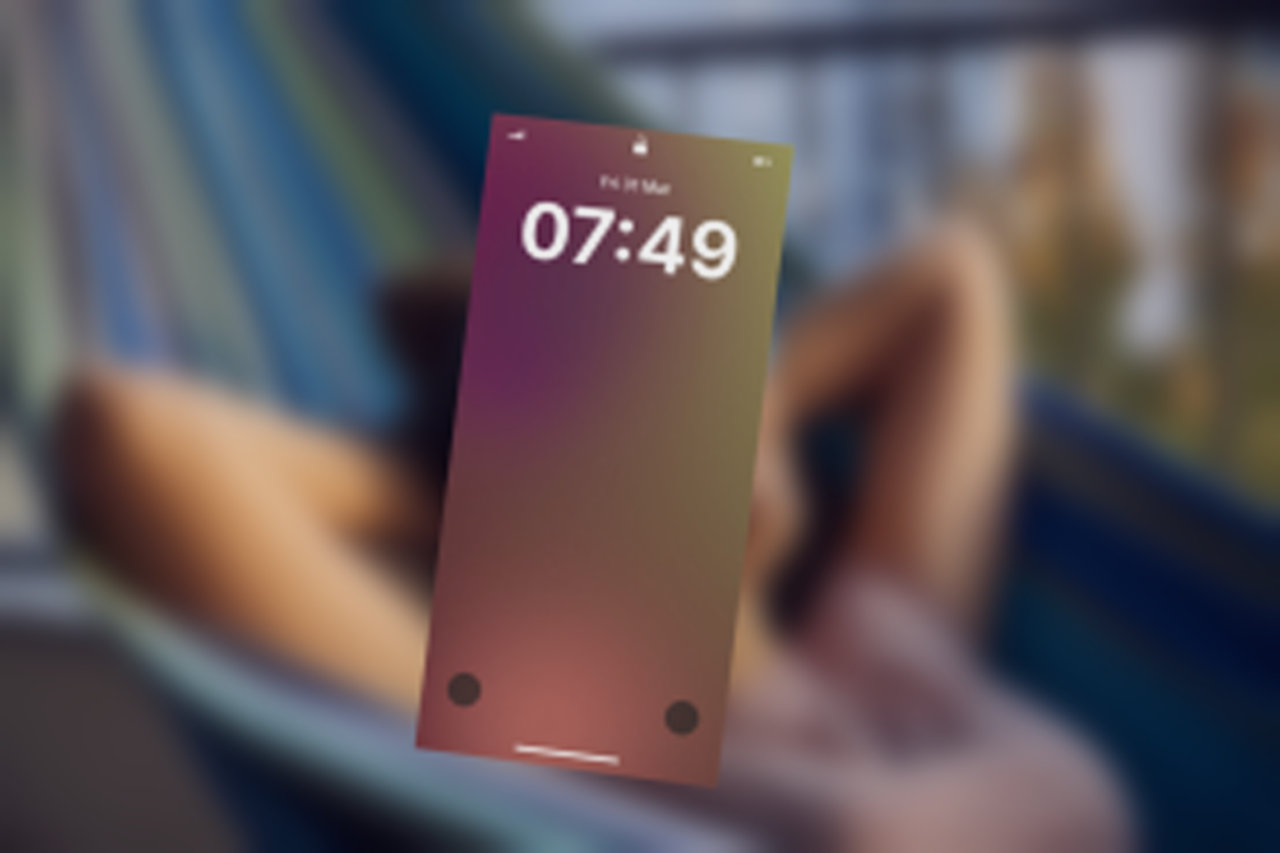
7.49
